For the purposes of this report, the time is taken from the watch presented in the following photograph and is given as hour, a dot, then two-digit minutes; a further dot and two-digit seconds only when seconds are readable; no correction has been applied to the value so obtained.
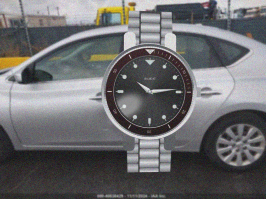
10.14
